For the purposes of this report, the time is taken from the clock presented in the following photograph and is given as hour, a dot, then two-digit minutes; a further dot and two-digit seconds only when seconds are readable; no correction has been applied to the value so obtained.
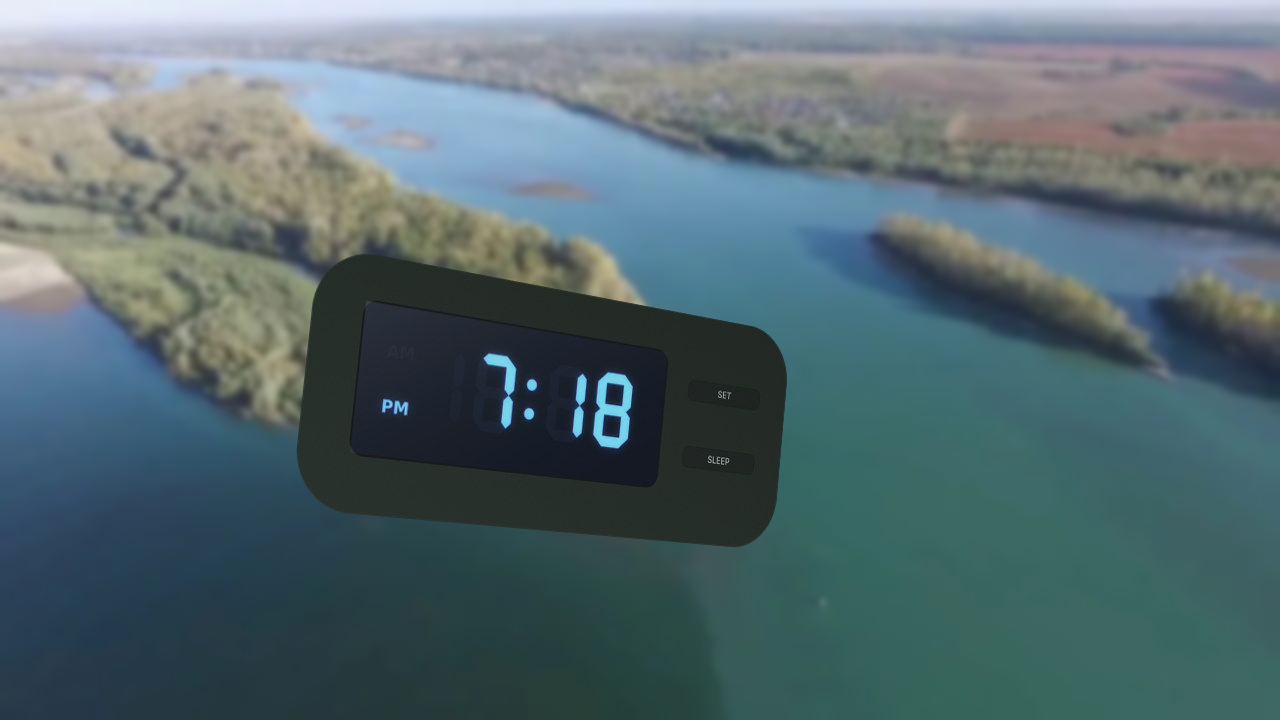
7.18
